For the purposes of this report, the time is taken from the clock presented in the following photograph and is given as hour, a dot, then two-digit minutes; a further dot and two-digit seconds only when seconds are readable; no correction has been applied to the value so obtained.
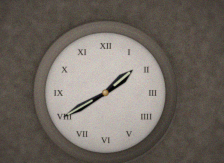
1.40
